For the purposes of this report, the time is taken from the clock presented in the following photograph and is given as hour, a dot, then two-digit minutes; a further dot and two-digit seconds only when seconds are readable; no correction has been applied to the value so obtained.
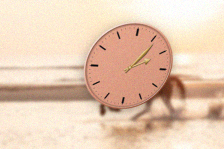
2.06
